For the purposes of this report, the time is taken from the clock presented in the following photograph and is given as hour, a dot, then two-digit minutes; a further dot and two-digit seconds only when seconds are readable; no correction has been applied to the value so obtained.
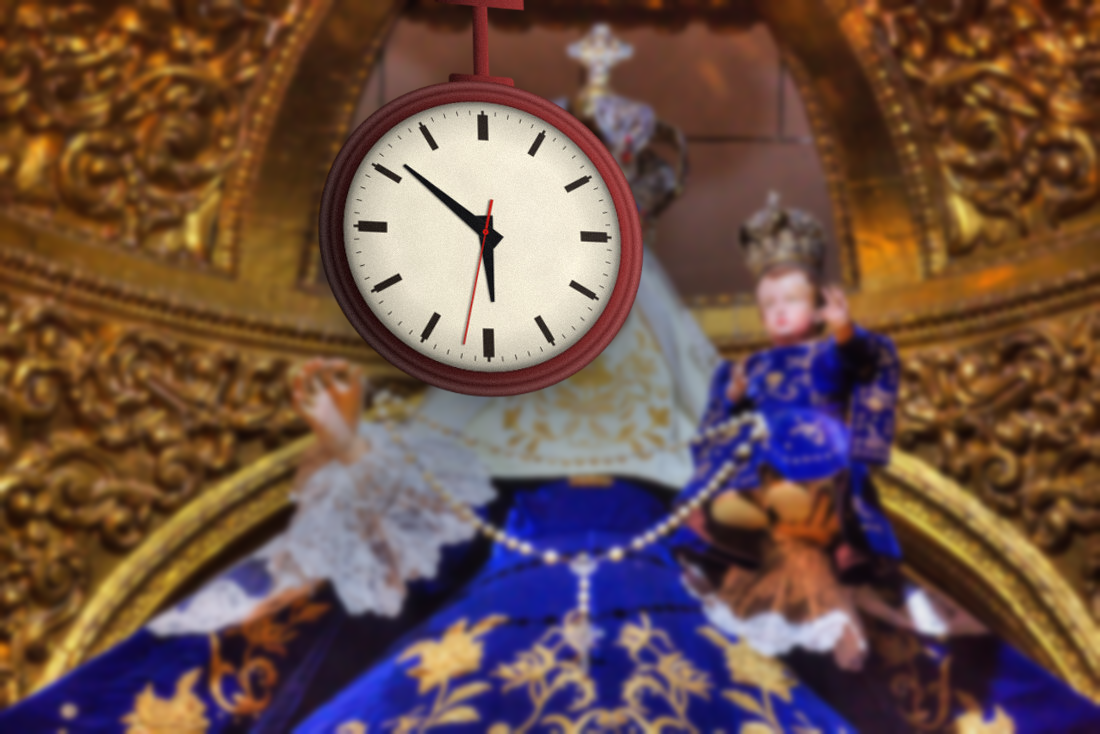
5.51.32
